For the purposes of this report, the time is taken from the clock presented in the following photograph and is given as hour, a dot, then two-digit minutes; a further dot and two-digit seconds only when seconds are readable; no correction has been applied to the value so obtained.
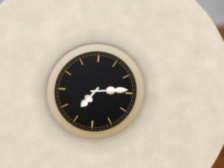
7.14
